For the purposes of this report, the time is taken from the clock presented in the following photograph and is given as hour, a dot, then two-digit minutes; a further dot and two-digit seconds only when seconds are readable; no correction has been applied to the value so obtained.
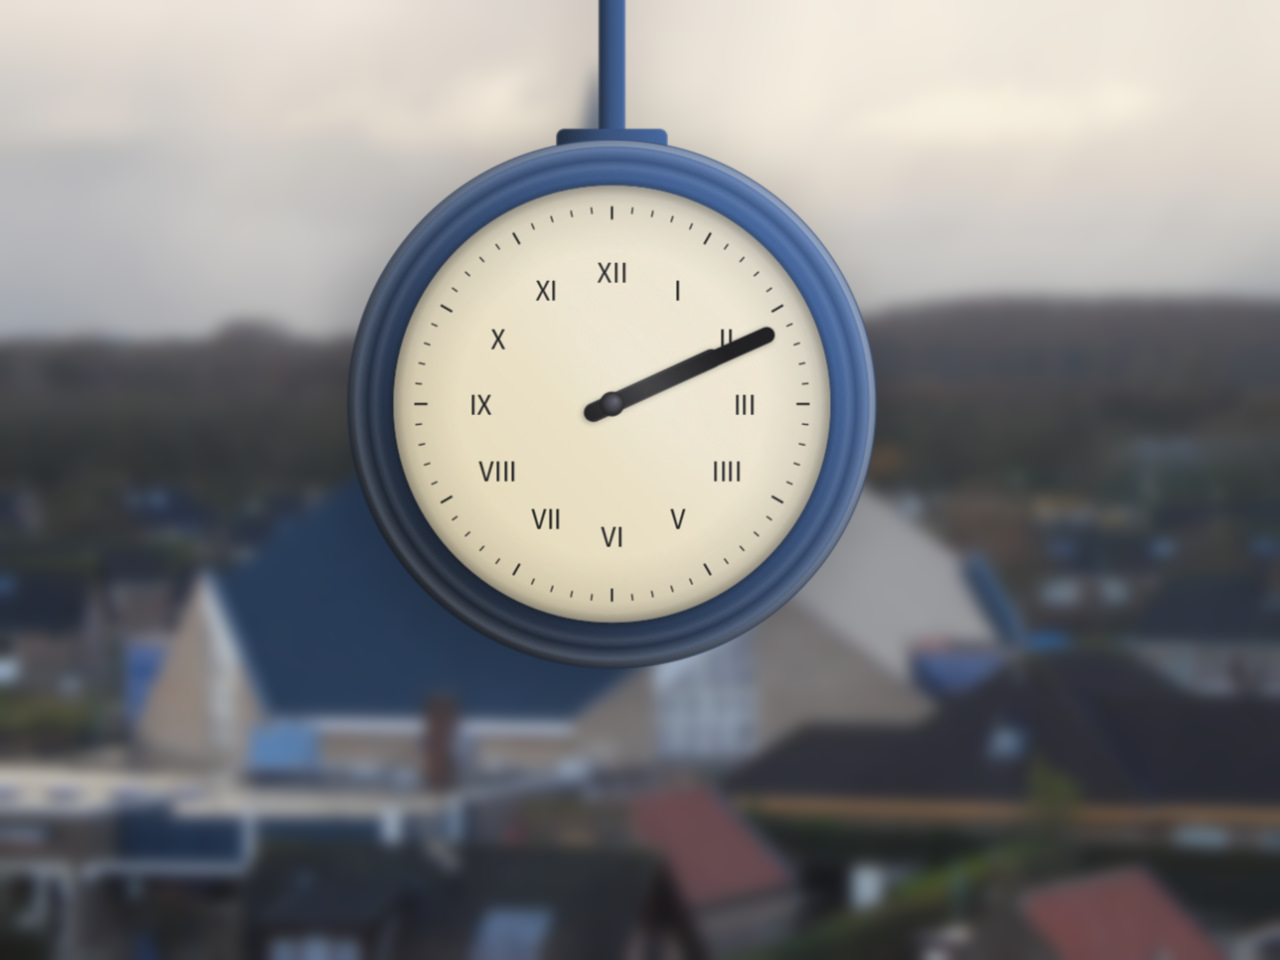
2.11
